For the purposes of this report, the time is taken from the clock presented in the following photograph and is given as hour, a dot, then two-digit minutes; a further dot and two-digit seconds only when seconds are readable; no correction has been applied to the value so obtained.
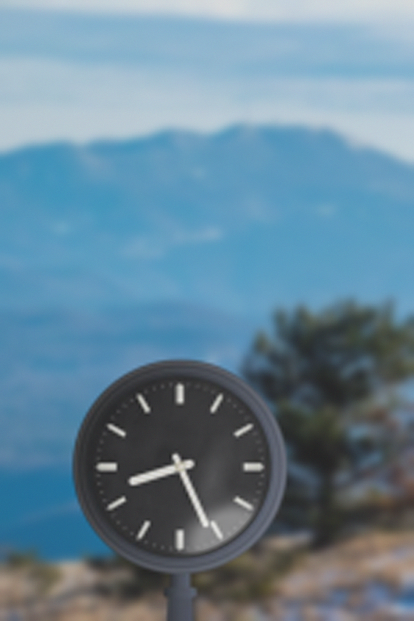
8.26
